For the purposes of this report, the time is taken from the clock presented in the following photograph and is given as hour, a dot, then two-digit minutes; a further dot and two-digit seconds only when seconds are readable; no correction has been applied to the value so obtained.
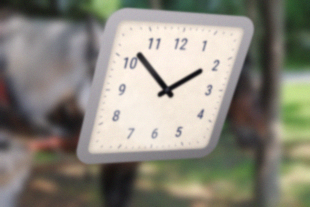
1.52
